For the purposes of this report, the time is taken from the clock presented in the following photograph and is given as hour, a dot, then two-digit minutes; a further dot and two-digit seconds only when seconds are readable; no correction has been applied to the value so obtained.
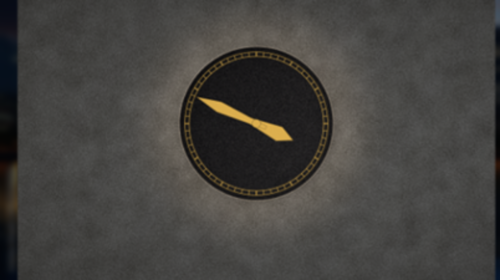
3.49
